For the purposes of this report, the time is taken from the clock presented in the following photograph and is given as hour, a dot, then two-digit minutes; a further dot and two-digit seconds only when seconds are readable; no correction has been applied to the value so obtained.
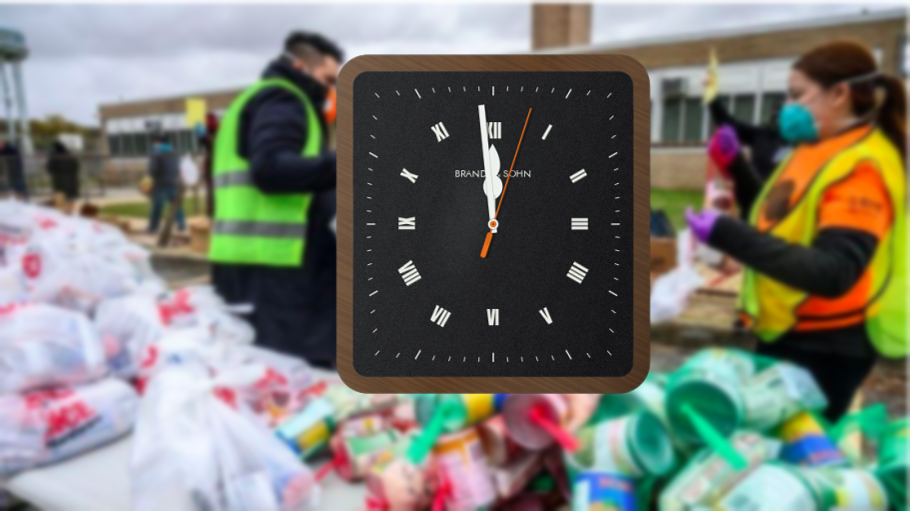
11.59.03
